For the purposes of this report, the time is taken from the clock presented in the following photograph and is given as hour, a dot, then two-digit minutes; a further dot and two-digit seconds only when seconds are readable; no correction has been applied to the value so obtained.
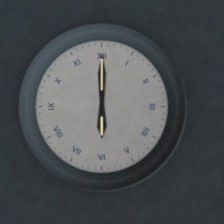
6.00
